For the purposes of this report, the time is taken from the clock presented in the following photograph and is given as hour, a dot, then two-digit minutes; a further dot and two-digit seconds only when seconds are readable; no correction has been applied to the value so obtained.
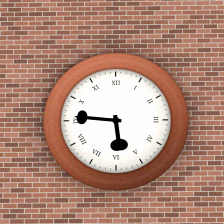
5.46
